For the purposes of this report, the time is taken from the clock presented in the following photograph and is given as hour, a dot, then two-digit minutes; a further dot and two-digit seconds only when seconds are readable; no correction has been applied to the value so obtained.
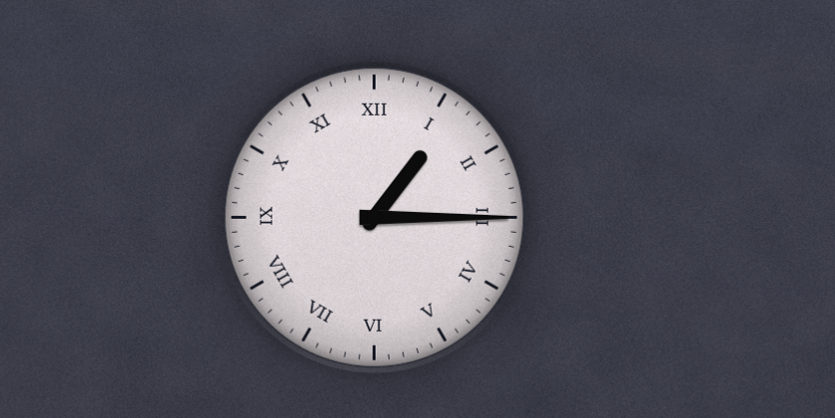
1.15
